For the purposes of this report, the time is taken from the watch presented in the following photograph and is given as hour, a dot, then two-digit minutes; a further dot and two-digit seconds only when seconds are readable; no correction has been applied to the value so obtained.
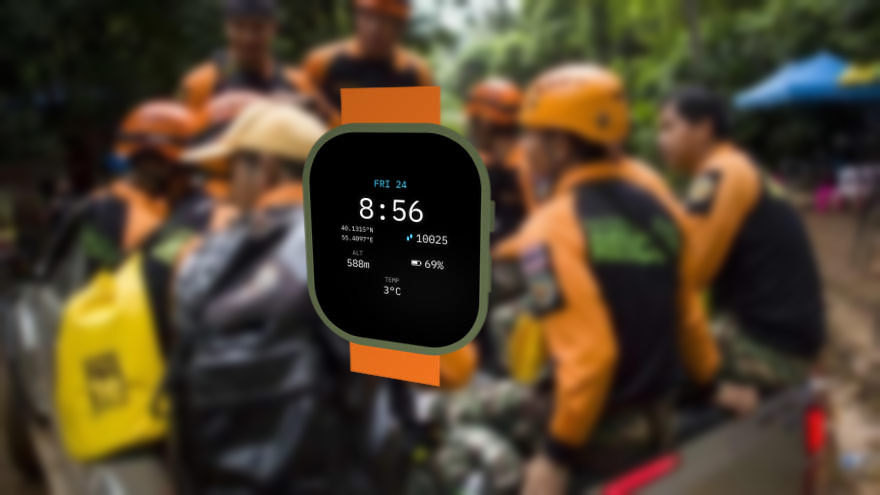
8.56
